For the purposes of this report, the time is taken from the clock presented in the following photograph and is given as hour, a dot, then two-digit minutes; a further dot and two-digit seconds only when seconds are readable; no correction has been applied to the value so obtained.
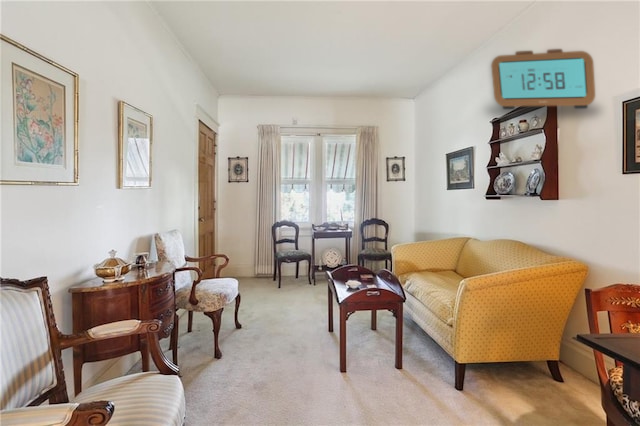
12.58
